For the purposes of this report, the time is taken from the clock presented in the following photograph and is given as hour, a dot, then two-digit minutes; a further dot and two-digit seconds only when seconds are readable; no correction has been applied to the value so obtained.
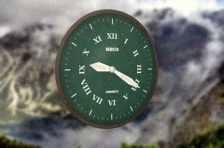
9.20
